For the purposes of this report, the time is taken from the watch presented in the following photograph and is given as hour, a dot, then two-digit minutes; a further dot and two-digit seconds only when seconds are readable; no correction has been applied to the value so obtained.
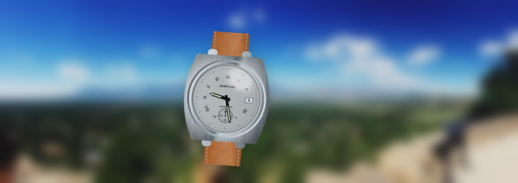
9.28
